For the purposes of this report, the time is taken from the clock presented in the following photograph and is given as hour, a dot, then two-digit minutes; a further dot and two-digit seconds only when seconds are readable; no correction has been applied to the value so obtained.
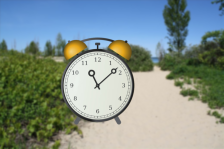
11.08
